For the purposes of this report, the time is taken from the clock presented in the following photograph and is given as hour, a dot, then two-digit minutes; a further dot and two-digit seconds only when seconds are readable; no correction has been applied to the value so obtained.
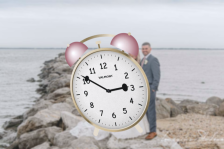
2.51
